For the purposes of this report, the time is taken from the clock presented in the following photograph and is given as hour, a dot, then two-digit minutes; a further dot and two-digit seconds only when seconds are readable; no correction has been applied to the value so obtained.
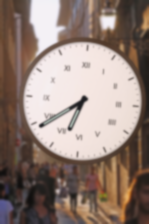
6.39
